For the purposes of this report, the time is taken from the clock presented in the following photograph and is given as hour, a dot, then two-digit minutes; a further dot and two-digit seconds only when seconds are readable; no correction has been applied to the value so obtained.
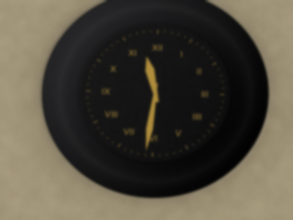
11.31
